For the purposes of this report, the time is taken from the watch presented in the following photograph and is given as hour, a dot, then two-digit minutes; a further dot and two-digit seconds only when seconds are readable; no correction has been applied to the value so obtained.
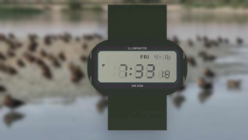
7.33.18
